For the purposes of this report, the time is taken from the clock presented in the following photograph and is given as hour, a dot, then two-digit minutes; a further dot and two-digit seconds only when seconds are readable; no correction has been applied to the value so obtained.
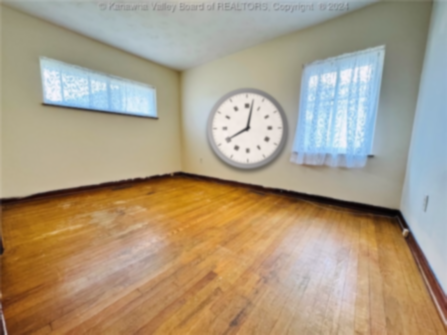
8.02
